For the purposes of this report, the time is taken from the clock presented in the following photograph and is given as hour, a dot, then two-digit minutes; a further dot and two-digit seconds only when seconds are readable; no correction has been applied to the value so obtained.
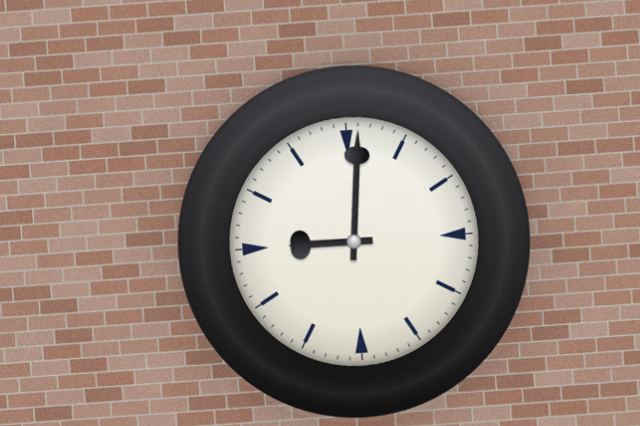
9.01
